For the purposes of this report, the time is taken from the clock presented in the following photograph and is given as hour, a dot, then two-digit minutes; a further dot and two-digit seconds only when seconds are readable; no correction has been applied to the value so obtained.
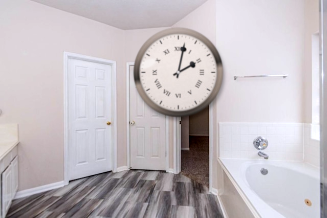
2.02
